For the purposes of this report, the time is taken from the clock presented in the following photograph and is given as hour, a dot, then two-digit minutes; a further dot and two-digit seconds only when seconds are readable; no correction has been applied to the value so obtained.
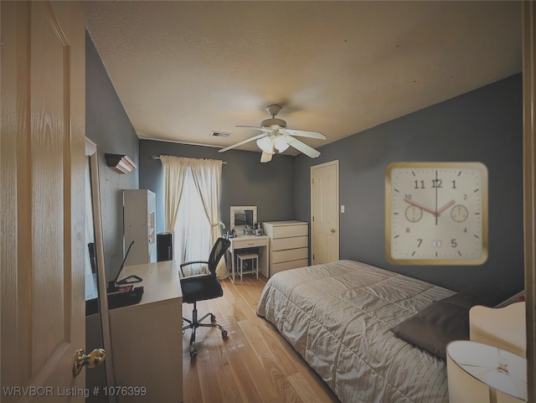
1.49
